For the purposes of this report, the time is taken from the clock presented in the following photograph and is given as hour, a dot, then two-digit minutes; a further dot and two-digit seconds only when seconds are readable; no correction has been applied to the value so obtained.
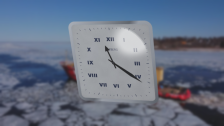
11.21
